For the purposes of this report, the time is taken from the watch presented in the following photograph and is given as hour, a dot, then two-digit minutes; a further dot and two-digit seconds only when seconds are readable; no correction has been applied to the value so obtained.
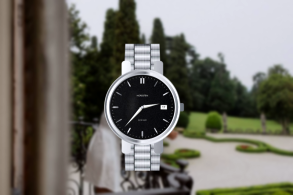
2.37
